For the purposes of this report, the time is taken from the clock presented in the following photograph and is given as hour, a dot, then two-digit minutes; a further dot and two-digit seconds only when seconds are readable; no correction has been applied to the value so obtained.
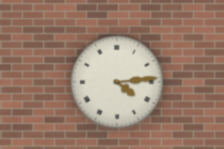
4.14
